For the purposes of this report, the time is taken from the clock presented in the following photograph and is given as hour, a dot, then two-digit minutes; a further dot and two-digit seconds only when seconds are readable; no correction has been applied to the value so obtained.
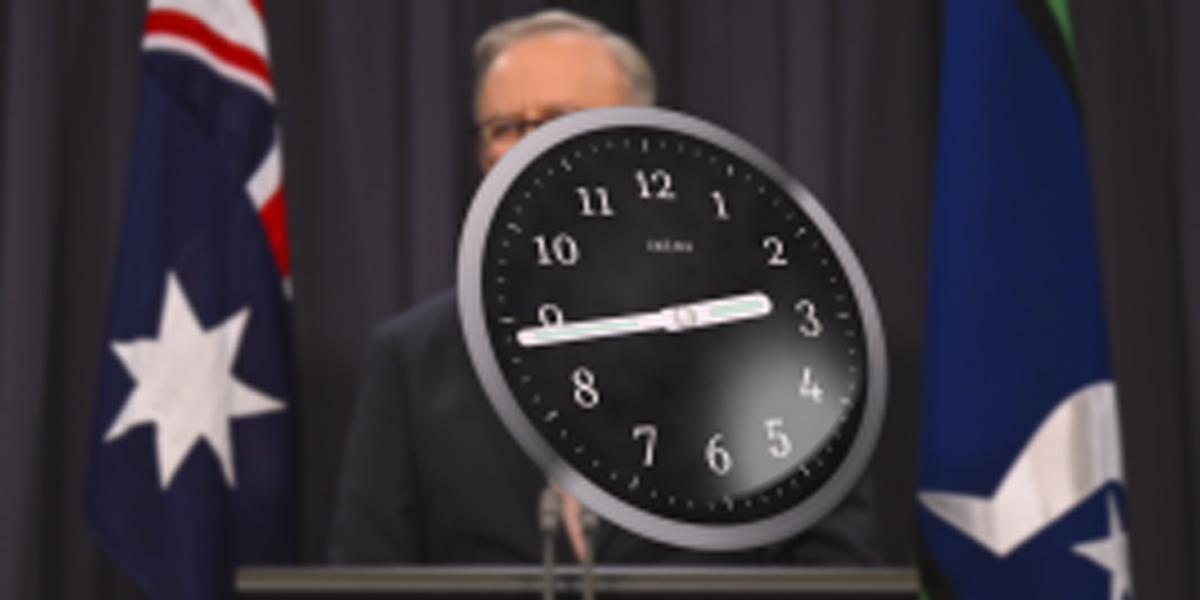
2.44
